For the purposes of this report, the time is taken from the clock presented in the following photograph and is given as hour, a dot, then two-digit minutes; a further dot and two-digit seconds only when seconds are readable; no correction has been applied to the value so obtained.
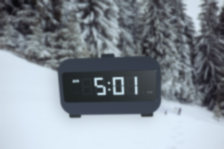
5.01
